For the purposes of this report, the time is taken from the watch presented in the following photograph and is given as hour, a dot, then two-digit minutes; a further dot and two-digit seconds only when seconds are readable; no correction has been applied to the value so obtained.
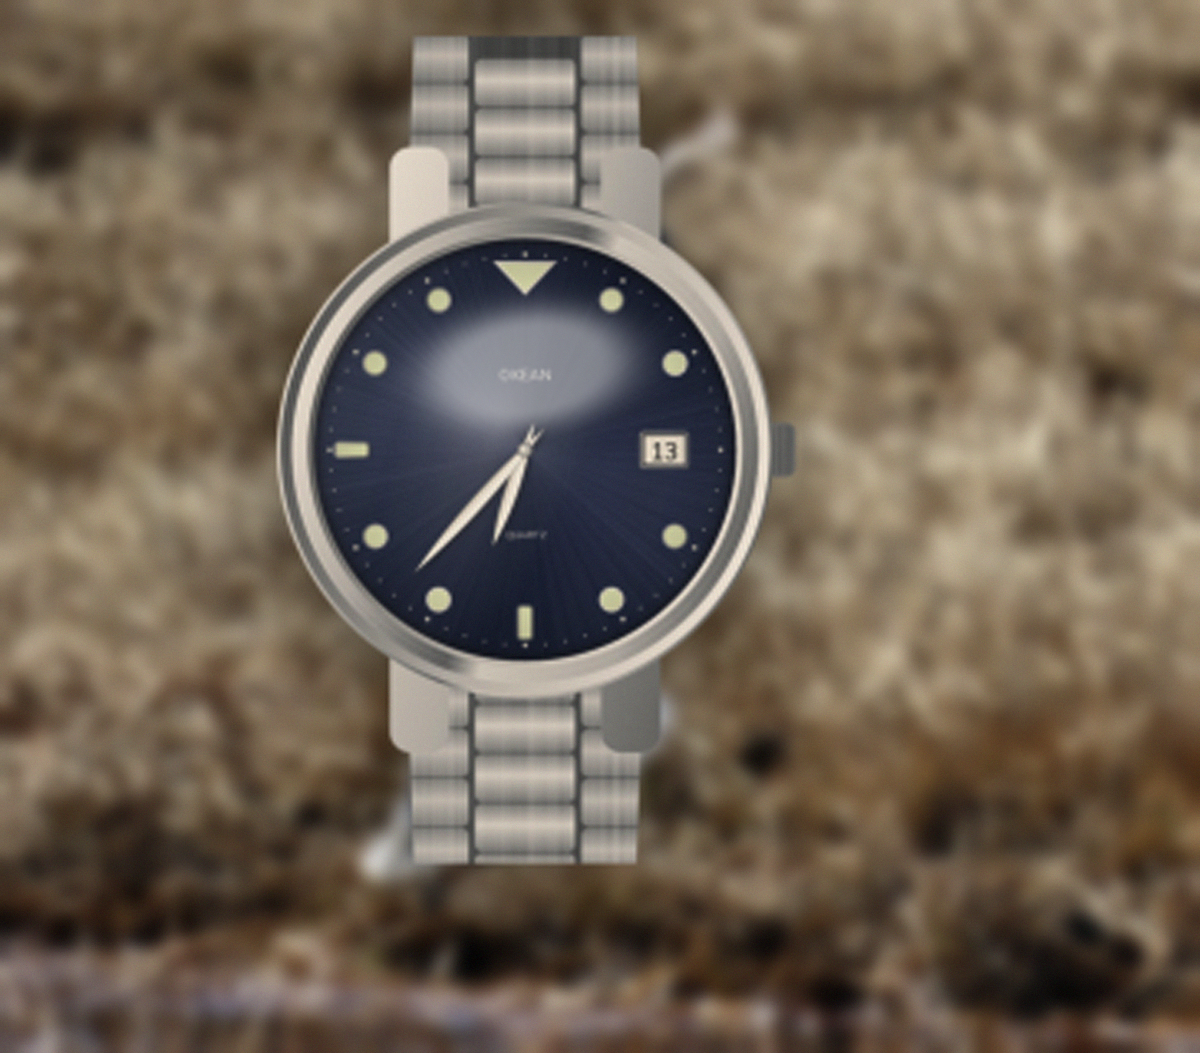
6.37
